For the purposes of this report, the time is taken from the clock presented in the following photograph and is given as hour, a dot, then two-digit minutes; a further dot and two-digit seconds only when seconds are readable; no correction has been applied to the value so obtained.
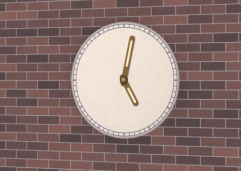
5.02
